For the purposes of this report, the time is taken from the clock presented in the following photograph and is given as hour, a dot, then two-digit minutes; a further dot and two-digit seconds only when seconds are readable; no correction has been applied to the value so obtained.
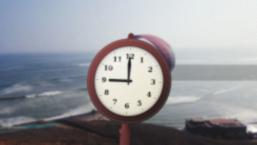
9.00
